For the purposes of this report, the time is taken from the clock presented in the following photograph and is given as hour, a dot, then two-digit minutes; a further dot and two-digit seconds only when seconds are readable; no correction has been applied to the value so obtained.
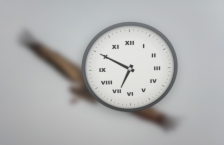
6.50
